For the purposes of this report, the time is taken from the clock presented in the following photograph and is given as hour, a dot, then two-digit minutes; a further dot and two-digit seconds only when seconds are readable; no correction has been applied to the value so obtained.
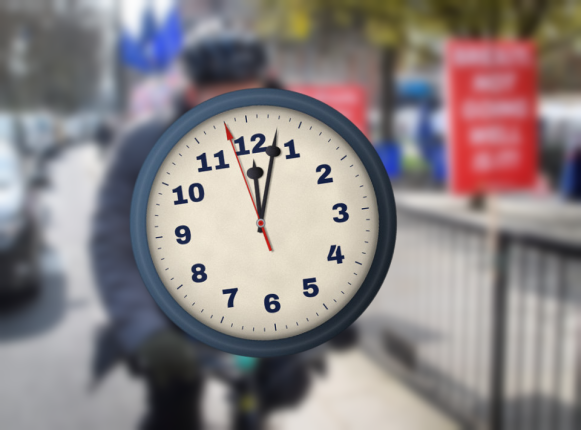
12.02.58
